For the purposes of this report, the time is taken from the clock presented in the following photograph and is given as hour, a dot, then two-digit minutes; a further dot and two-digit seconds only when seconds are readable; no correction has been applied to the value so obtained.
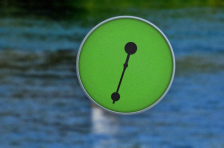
12.33
